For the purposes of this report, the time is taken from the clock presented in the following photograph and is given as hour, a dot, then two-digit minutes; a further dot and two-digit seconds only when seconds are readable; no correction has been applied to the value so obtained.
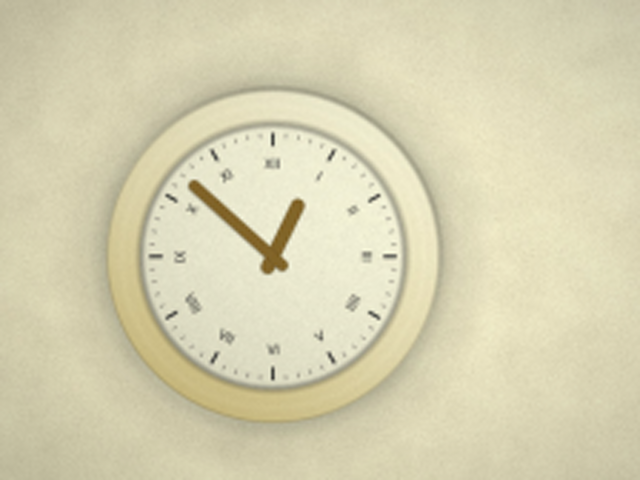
12.52
